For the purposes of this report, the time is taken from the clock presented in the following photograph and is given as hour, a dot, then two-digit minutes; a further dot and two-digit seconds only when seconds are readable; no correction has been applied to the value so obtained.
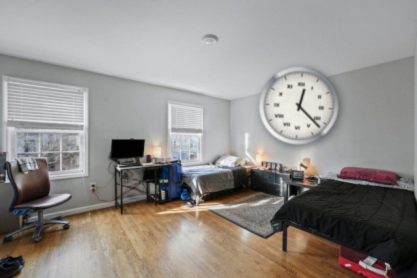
12.22
